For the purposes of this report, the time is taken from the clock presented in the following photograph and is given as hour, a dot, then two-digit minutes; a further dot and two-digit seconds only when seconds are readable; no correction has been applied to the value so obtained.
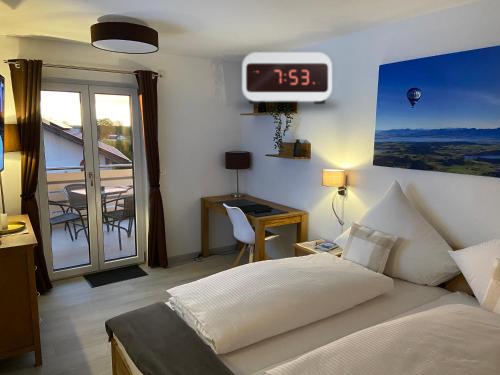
7.53
